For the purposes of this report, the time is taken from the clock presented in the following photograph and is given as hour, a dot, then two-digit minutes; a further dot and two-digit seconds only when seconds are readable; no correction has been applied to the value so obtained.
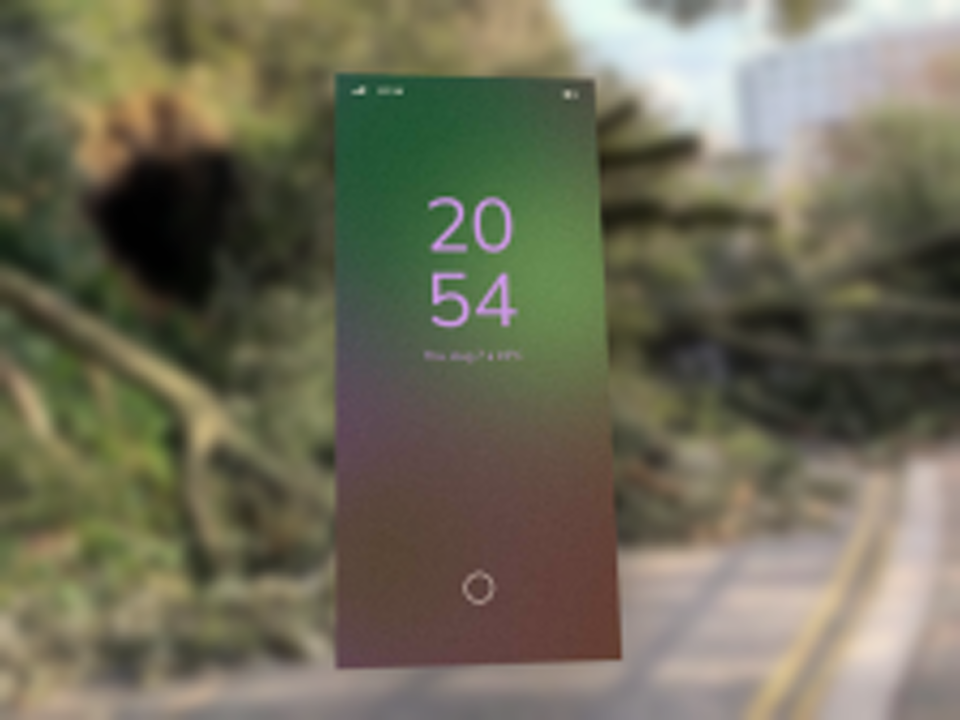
20.54
